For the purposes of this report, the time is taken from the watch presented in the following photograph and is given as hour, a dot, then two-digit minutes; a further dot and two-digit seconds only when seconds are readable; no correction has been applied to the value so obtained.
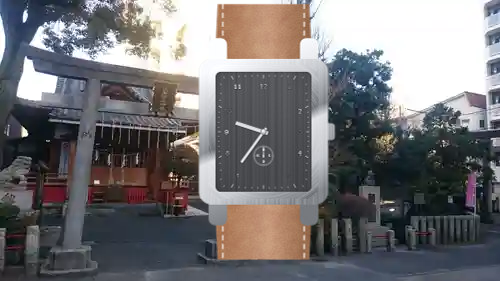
9.36
